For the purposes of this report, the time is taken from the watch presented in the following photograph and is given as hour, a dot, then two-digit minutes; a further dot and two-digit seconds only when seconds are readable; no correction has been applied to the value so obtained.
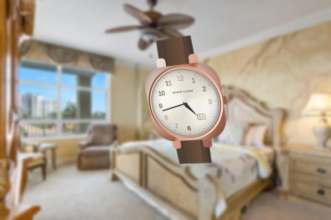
4.43
